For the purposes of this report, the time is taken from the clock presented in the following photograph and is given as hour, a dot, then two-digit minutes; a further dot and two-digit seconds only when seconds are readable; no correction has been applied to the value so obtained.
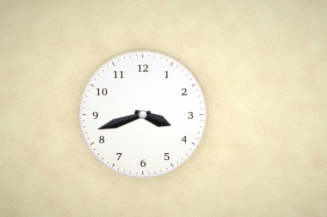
3.42
